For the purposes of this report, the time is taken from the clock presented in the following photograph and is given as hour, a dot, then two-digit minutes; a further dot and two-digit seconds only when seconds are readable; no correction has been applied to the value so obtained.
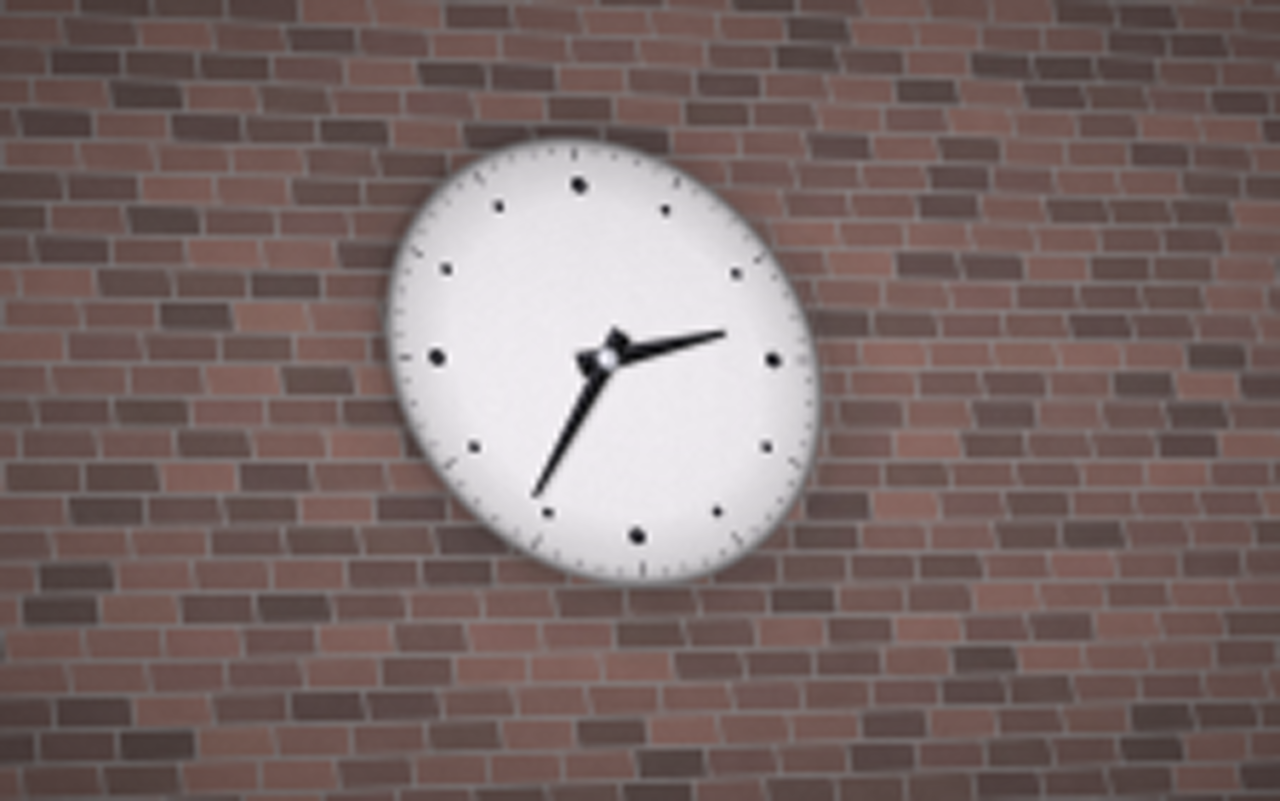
2.36
